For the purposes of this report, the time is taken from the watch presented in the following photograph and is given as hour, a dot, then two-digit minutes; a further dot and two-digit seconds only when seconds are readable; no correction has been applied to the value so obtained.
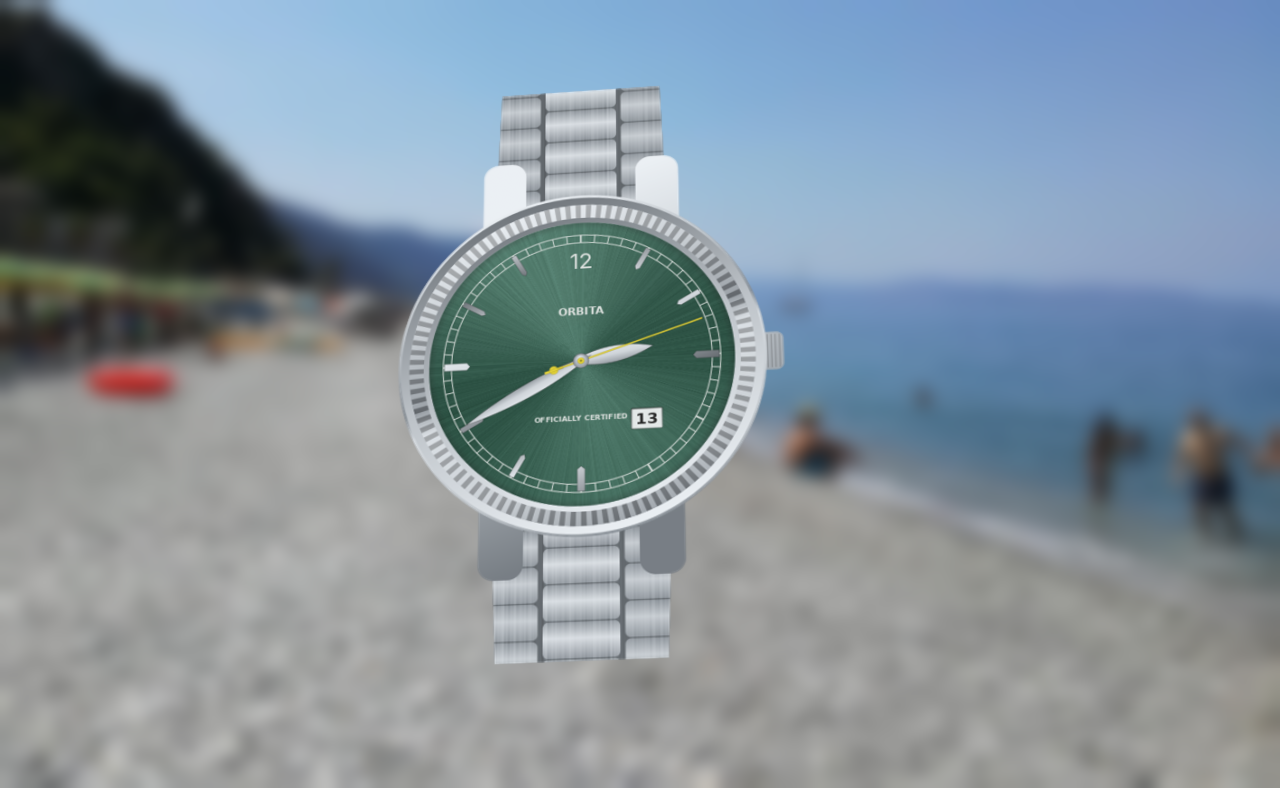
2.40.12
